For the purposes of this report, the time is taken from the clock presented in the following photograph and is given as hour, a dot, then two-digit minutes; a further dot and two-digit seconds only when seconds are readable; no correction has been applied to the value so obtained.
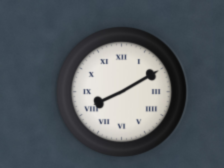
8.10
